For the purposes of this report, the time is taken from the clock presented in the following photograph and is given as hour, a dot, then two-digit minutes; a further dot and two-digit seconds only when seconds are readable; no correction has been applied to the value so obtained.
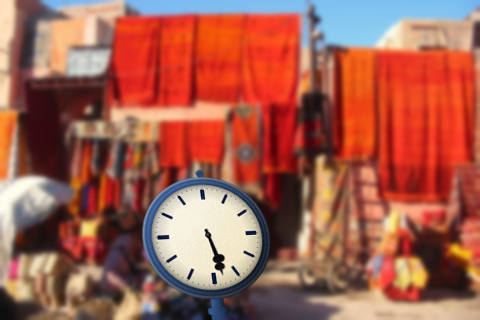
5.28
